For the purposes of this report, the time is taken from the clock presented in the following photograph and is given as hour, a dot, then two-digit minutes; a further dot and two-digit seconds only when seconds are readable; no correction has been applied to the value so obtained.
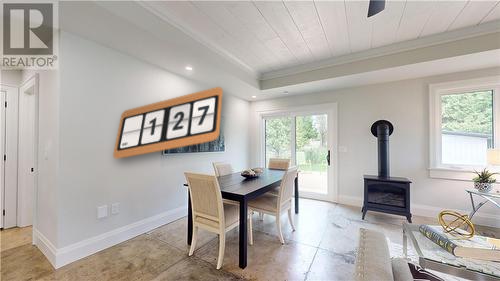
1.27
